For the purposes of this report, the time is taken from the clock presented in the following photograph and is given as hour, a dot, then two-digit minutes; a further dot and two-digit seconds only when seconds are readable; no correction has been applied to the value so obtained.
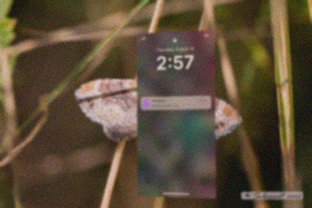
2.57
